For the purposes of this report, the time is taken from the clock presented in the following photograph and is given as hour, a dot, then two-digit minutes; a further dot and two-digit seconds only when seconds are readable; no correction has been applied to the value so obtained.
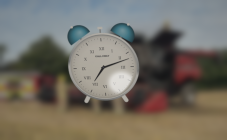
7.12
